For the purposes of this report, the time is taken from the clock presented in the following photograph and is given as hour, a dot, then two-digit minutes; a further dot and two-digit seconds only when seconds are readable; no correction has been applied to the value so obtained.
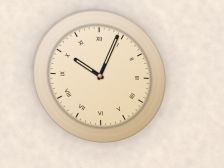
10.04
